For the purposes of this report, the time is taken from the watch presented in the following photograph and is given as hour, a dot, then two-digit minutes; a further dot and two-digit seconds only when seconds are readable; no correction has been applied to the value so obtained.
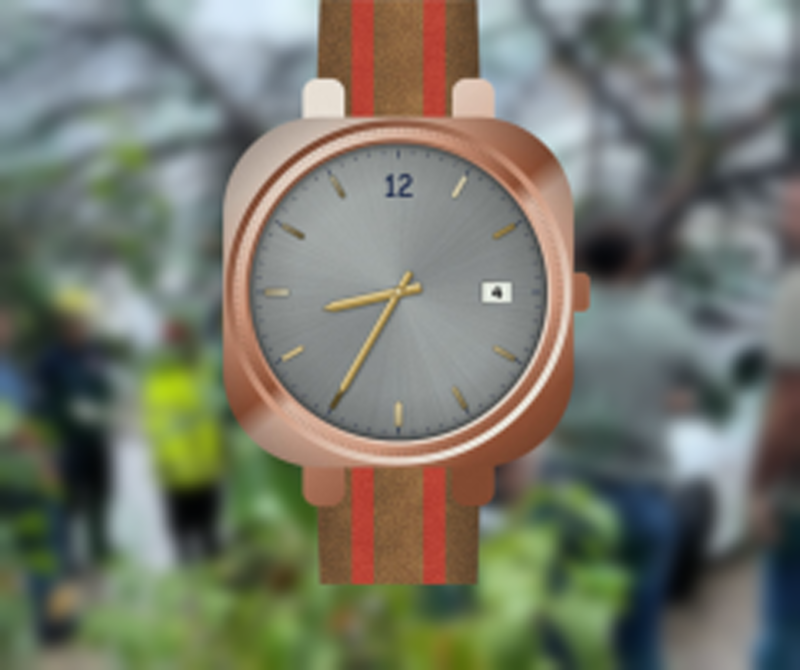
8.35
